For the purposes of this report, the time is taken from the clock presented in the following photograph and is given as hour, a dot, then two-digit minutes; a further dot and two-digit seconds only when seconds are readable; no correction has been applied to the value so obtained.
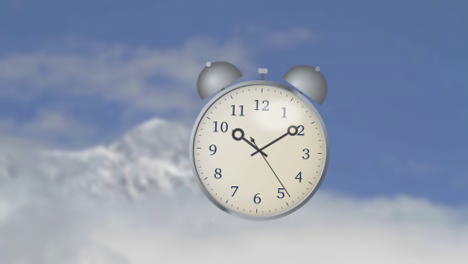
10.09.24
